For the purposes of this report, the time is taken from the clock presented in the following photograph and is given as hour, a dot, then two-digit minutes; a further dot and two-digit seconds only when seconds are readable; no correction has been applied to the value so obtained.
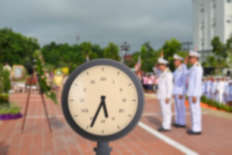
5.34
